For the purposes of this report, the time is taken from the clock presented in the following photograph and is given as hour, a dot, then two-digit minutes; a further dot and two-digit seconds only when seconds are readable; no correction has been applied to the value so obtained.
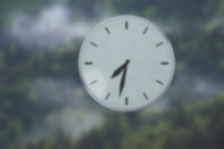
7.32
